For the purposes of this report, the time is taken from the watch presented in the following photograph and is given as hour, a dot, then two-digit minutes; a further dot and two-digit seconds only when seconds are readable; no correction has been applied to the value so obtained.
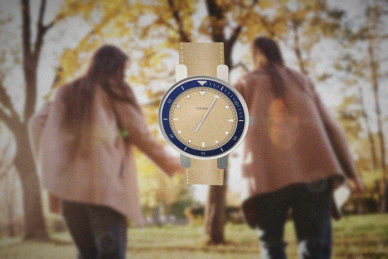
7.05
